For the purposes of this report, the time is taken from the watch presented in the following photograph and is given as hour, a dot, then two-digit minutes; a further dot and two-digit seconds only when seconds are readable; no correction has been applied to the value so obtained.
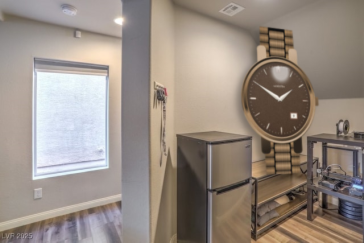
1.50
